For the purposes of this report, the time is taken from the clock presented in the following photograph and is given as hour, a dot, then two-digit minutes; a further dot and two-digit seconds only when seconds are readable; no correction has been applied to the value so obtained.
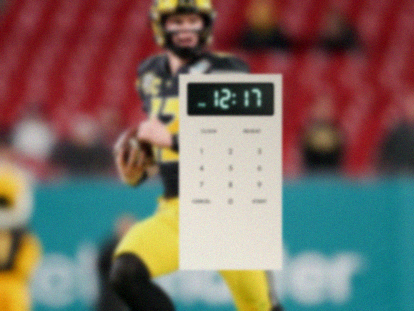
12.17
